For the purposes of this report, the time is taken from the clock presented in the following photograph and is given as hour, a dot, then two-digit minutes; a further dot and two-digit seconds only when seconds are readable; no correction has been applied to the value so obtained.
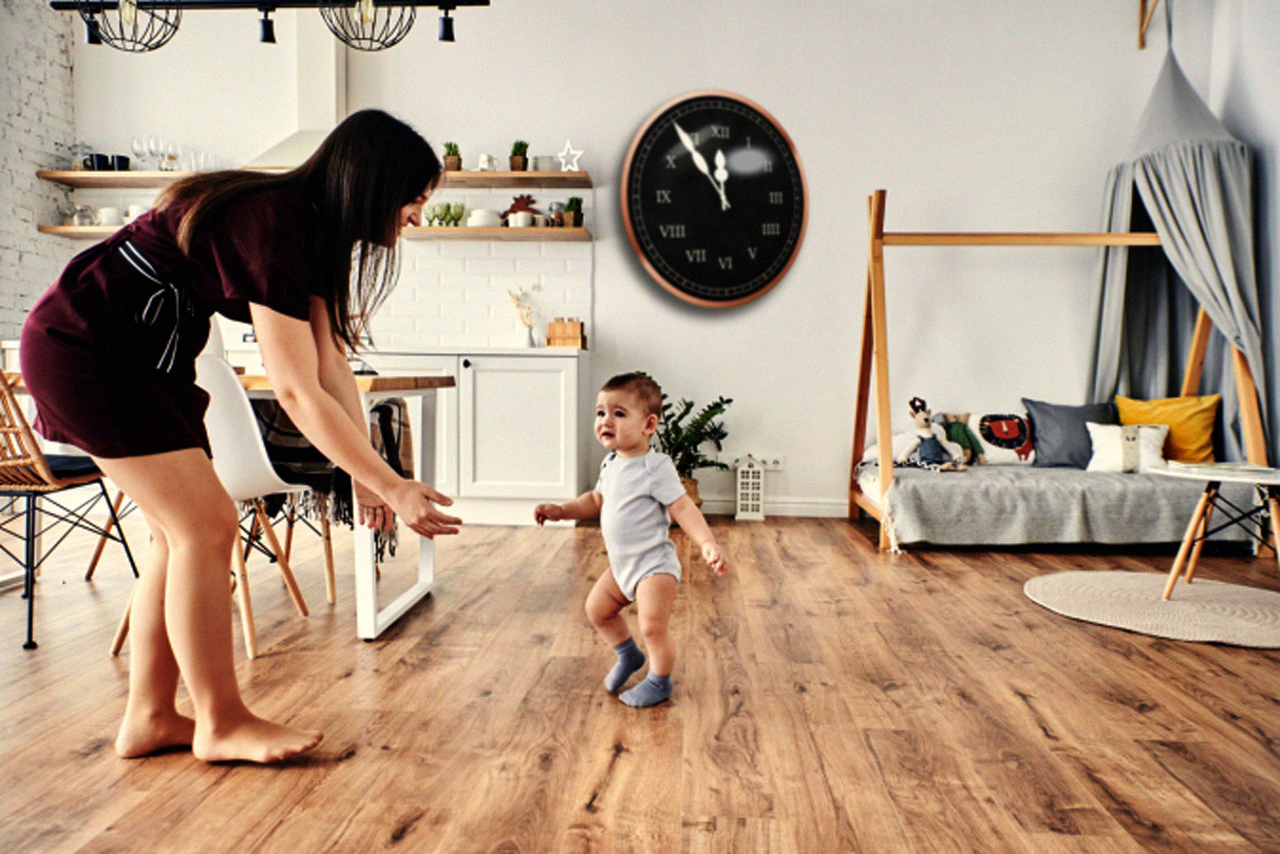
11.54
